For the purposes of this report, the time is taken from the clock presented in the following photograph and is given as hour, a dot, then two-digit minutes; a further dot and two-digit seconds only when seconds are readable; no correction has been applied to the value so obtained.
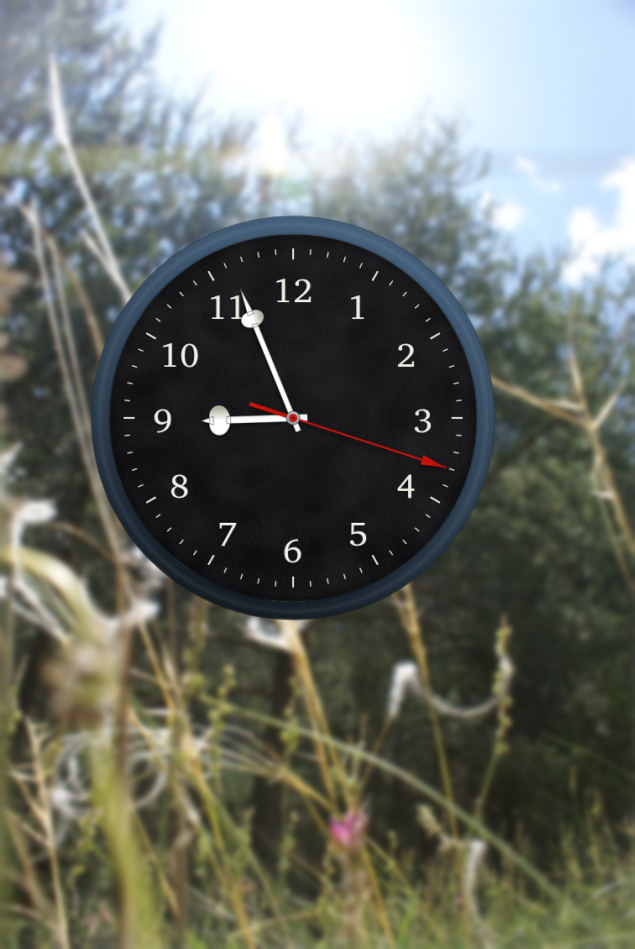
8.56.18
